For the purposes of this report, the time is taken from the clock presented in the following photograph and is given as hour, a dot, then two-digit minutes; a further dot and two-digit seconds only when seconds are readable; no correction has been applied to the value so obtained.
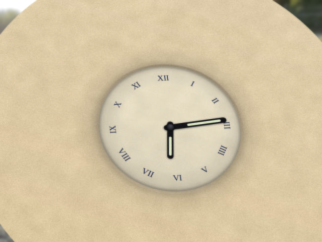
6.14
